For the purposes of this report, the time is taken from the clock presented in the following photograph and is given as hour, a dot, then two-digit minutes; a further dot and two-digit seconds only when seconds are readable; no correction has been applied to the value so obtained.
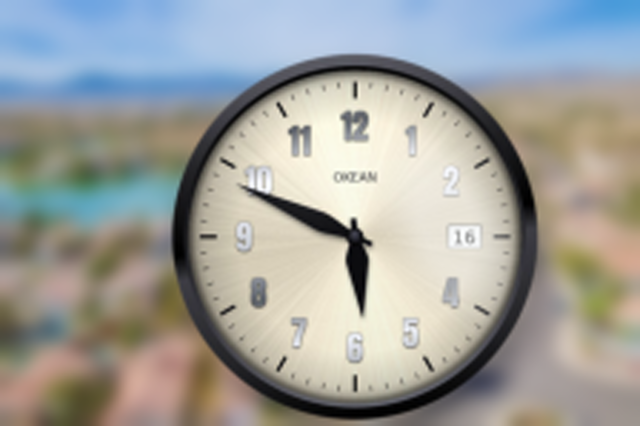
5.49
